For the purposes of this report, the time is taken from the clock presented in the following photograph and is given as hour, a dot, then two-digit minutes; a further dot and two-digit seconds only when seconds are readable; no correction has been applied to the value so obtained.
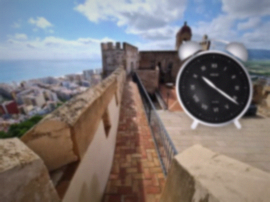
10.21
